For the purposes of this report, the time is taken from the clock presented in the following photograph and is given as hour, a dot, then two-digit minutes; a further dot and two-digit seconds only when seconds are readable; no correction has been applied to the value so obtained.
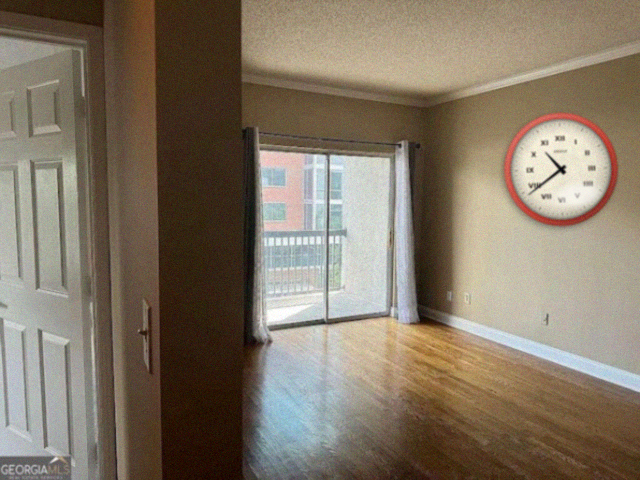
10.39
